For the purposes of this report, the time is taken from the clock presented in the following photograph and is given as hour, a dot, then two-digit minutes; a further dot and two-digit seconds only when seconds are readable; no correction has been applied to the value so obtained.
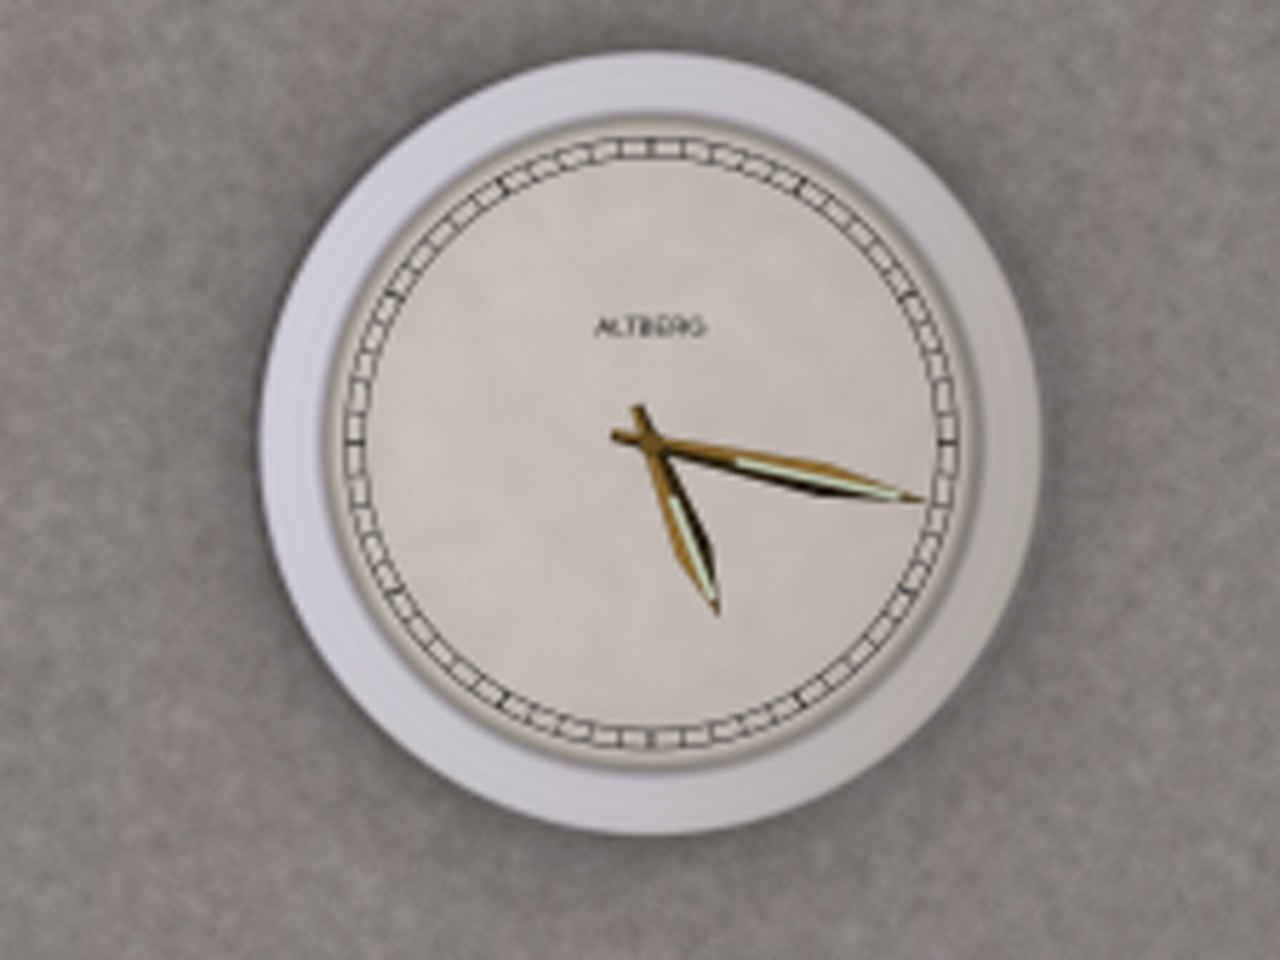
5.17
